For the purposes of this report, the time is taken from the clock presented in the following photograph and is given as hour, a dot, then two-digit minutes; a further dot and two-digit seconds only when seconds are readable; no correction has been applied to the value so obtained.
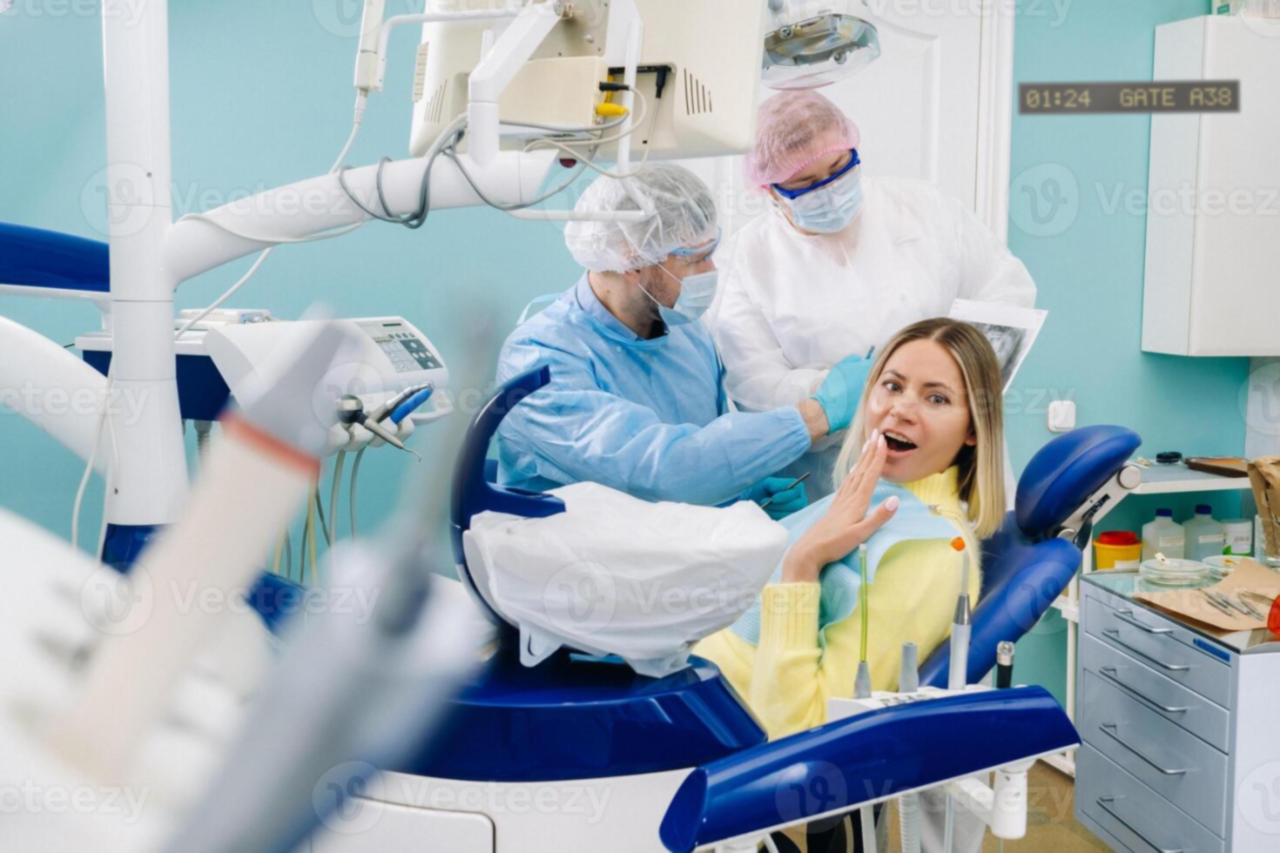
1.24
